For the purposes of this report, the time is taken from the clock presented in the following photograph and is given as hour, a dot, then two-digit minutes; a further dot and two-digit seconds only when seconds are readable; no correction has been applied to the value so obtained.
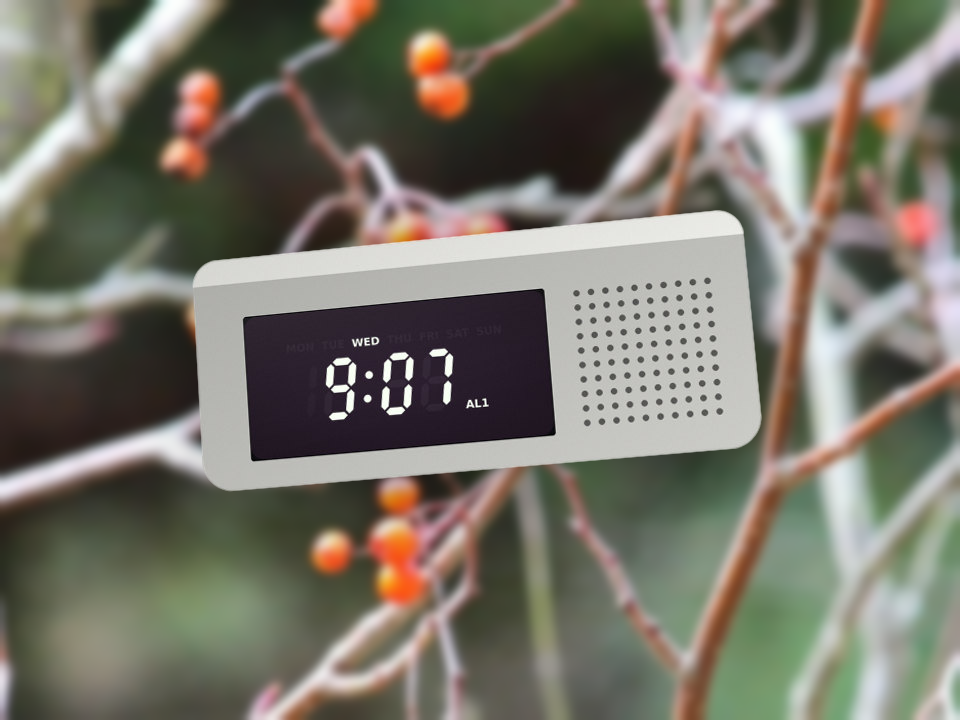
9.07
